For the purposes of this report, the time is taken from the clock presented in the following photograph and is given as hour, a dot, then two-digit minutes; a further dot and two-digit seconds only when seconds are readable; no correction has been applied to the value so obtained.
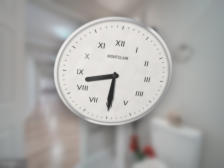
8.30
